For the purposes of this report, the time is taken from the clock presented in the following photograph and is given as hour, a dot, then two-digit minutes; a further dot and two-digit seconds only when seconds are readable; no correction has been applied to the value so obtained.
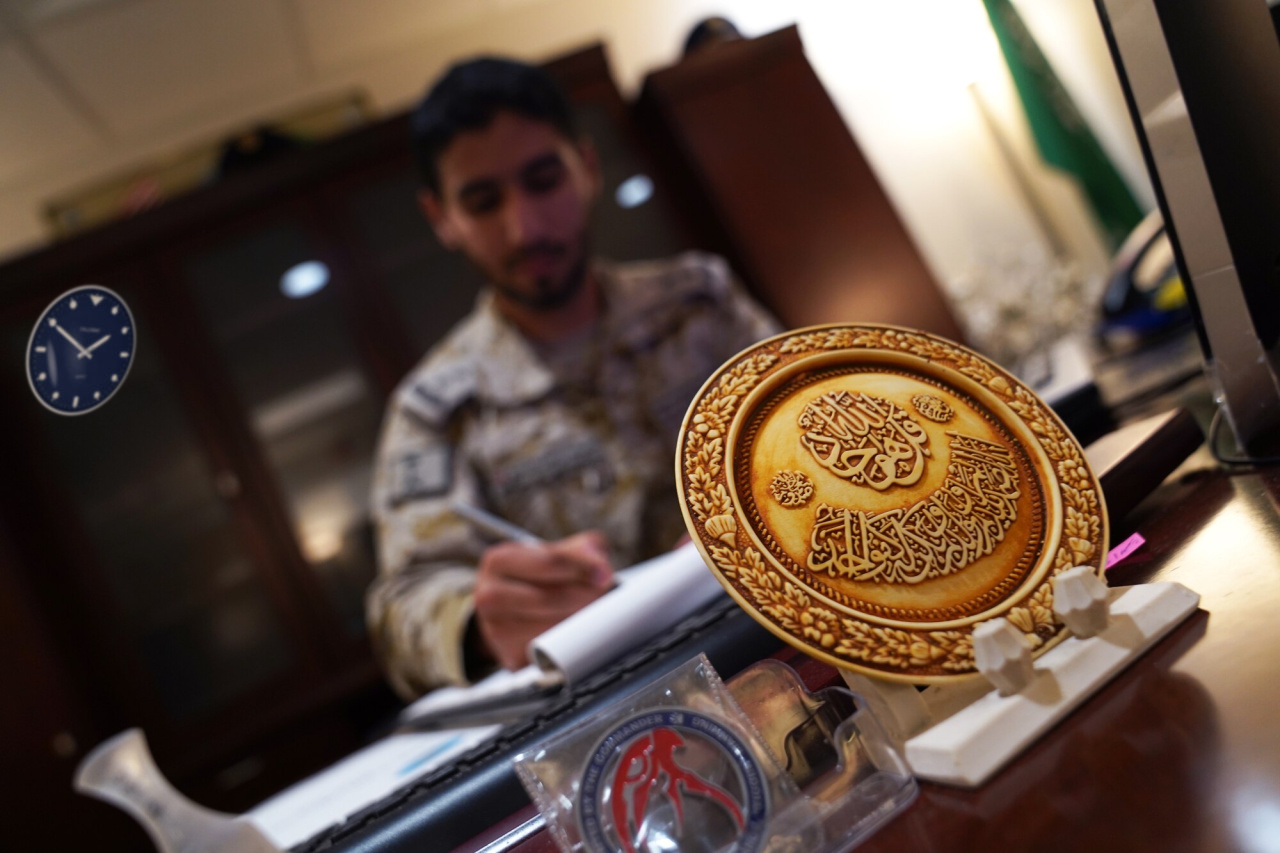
1.50
